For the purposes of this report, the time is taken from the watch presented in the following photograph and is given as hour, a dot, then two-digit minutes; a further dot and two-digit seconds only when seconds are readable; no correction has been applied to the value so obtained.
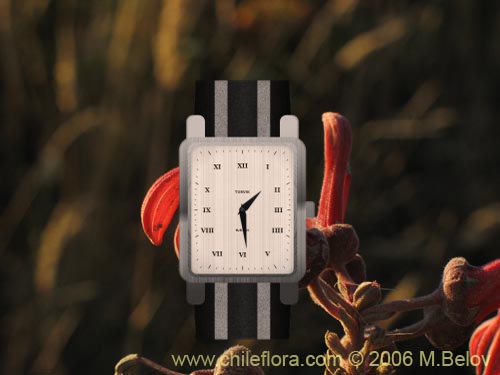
1.29
